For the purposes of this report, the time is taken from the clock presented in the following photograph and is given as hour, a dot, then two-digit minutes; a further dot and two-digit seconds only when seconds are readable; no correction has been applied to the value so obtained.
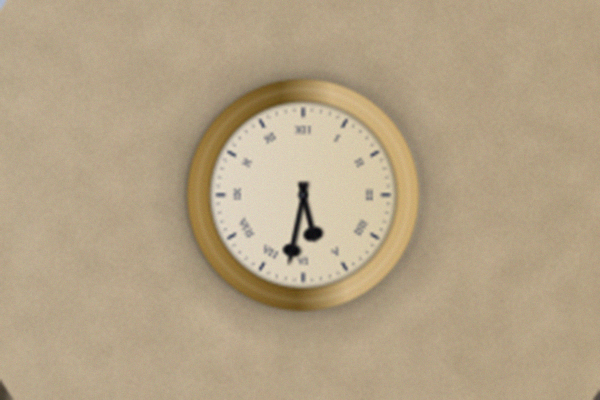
5.32
